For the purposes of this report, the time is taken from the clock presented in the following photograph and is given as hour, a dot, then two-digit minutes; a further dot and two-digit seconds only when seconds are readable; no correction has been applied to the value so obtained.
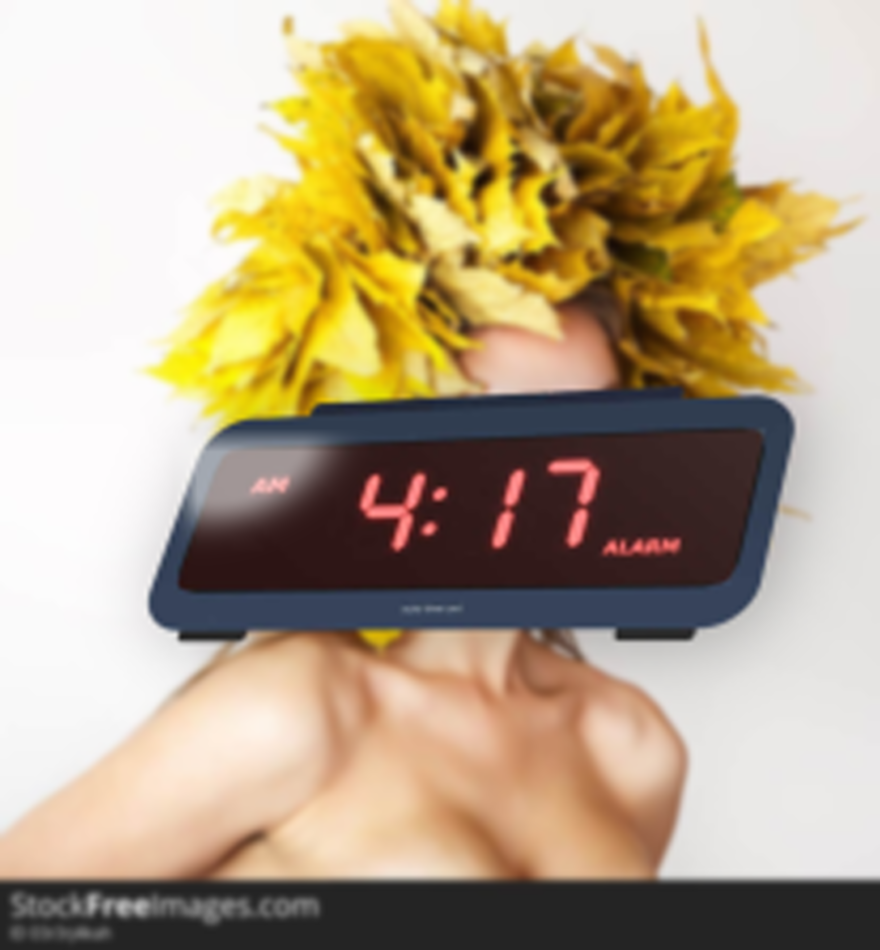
4.17
